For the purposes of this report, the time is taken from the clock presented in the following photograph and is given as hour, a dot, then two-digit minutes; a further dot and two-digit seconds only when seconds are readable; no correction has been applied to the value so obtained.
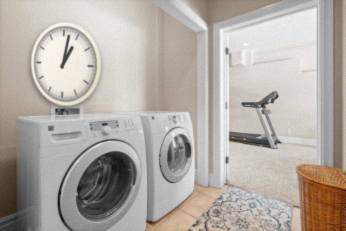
1.02
